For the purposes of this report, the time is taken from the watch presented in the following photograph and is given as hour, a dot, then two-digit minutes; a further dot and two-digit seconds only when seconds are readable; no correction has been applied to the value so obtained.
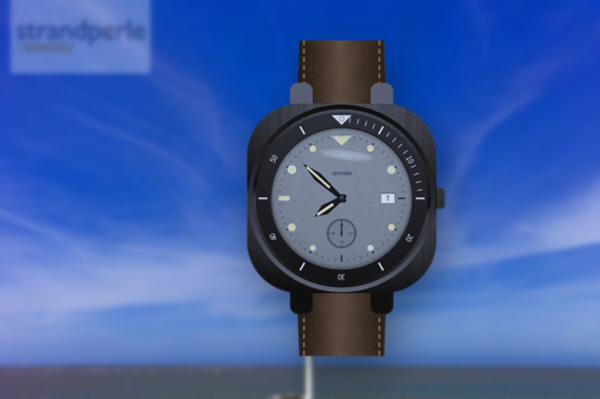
7.52
